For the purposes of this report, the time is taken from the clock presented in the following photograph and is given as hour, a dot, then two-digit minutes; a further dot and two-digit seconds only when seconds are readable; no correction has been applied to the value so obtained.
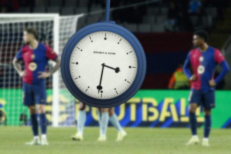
3.31
